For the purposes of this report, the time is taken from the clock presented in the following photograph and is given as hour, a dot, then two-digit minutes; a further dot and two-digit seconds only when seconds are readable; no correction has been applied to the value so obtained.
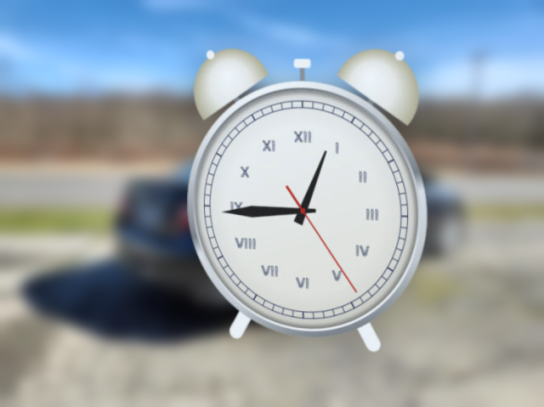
12.44.24
